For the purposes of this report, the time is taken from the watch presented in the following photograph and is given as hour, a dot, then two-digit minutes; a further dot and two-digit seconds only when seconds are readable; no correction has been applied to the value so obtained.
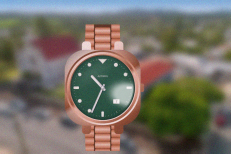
10.34
